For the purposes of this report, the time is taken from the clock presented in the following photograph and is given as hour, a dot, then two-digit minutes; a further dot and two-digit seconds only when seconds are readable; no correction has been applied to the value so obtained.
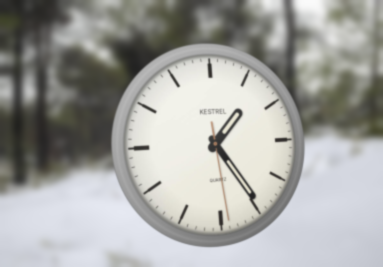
1.24.29
